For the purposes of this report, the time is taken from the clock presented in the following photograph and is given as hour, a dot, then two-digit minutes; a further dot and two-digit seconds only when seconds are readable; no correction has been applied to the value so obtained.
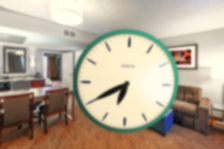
6.40
